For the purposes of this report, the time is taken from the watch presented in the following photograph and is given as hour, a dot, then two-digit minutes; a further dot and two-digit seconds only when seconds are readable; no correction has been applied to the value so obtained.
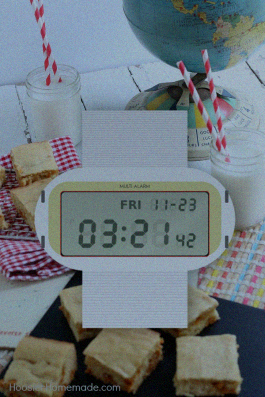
3.21.42
